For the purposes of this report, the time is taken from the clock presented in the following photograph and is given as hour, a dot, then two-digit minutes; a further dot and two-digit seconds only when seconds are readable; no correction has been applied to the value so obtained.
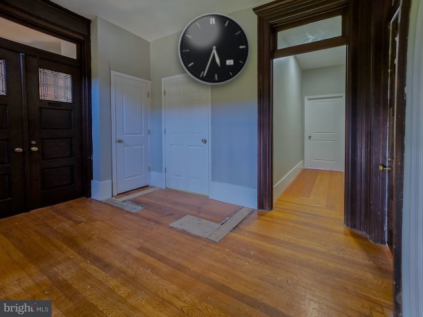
5.34
